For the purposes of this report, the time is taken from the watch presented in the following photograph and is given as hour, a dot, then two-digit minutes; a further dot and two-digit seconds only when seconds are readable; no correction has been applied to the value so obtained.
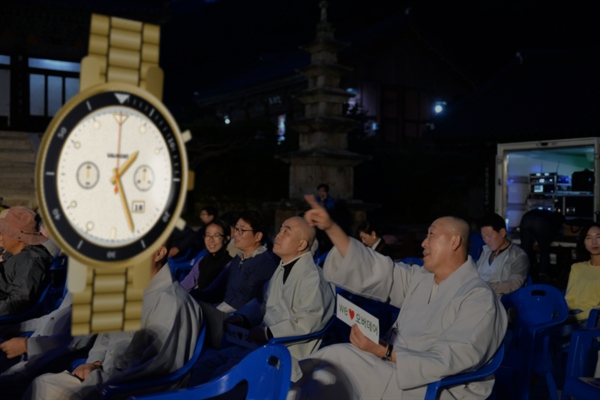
1.26
